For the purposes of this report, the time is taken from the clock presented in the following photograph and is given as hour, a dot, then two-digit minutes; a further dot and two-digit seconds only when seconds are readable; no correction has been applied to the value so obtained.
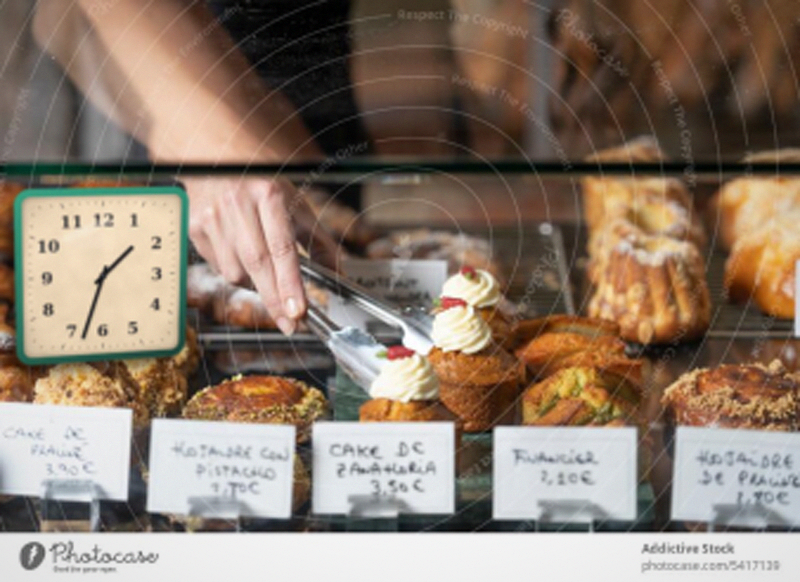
1.33
